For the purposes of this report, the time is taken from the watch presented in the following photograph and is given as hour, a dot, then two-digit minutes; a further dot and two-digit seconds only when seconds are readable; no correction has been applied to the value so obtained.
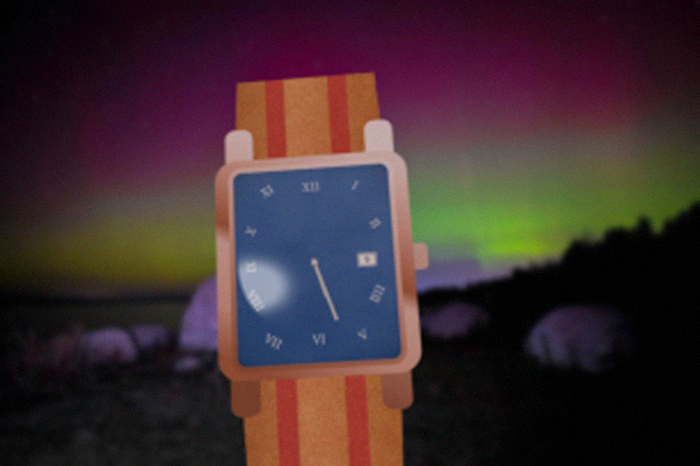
5.27
